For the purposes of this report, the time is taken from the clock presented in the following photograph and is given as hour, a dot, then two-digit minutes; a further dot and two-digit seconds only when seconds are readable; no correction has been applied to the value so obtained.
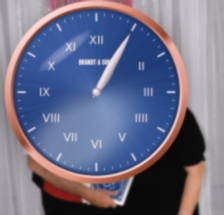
1.05
